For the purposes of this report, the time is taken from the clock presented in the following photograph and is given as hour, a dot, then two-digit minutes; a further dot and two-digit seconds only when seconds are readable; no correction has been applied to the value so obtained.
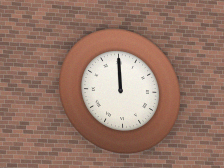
12.00
